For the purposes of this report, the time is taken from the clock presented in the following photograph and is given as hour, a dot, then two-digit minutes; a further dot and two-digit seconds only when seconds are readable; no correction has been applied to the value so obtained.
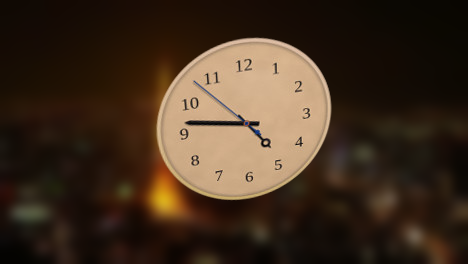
4.46.53
